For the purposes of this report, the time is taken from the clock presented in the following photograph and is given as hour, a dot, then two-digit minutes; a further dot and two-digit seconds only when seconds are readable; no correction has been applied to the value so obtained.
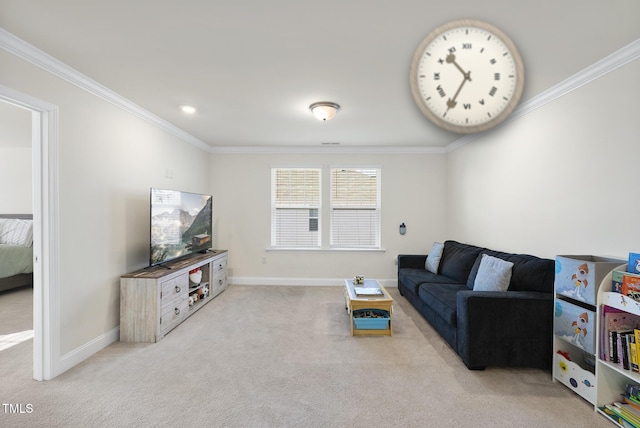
10.35
